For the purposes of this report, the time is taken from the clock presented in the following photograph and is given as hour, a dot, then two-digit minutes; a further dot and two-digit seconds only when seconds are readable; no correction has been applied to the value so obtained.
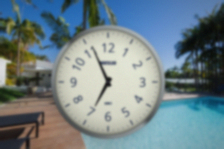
6.56
